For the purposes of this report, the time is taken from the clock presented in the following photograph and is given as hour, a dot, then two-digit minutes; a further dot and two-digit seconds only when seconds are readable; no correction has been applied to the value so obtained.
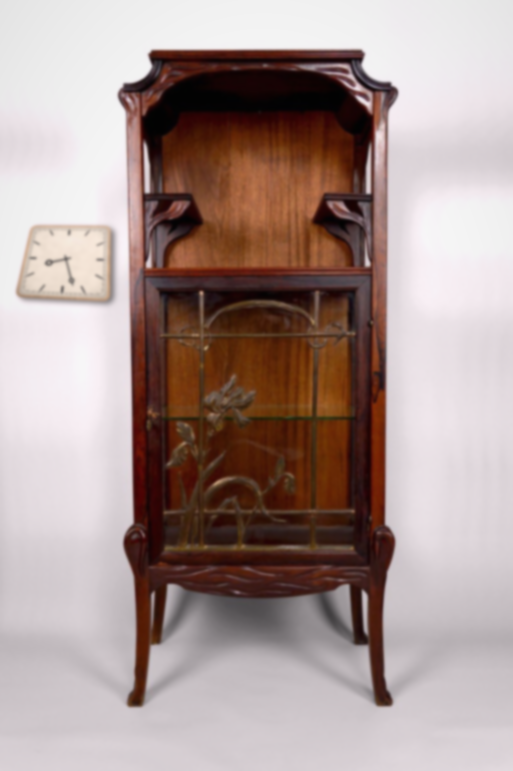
8.27
